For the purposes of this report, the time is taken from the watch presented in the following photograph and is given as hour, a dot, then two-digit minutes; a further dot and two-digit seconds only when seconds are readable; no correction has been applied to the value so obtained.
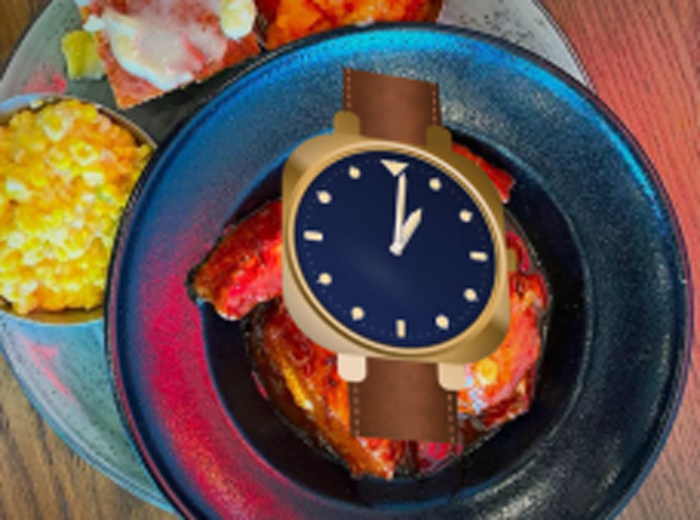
1.01
